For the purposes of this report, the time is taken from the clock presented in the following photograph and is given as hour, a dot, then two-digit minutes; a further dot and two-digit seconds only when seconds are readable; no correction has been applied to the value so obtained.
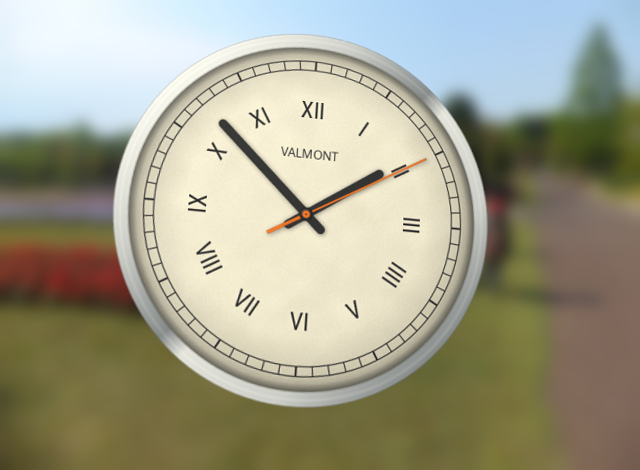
1.52.10
